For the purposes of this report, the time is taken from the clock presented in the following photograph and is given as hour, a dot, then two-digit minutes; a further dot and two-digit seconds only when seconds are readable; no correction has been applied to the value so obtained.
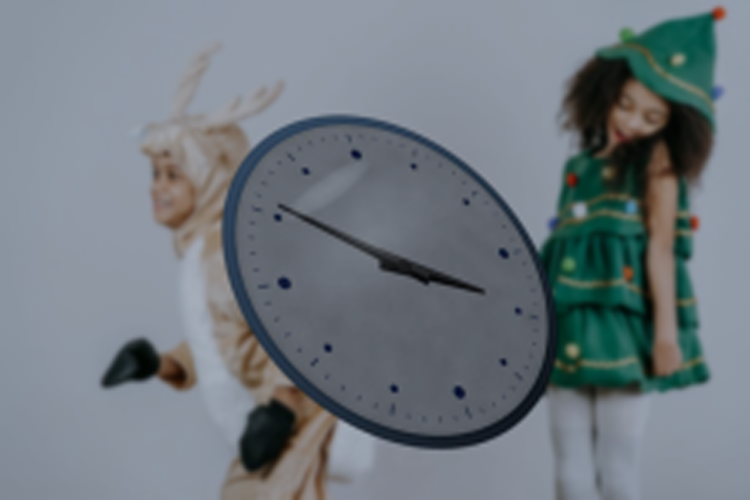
3.51
